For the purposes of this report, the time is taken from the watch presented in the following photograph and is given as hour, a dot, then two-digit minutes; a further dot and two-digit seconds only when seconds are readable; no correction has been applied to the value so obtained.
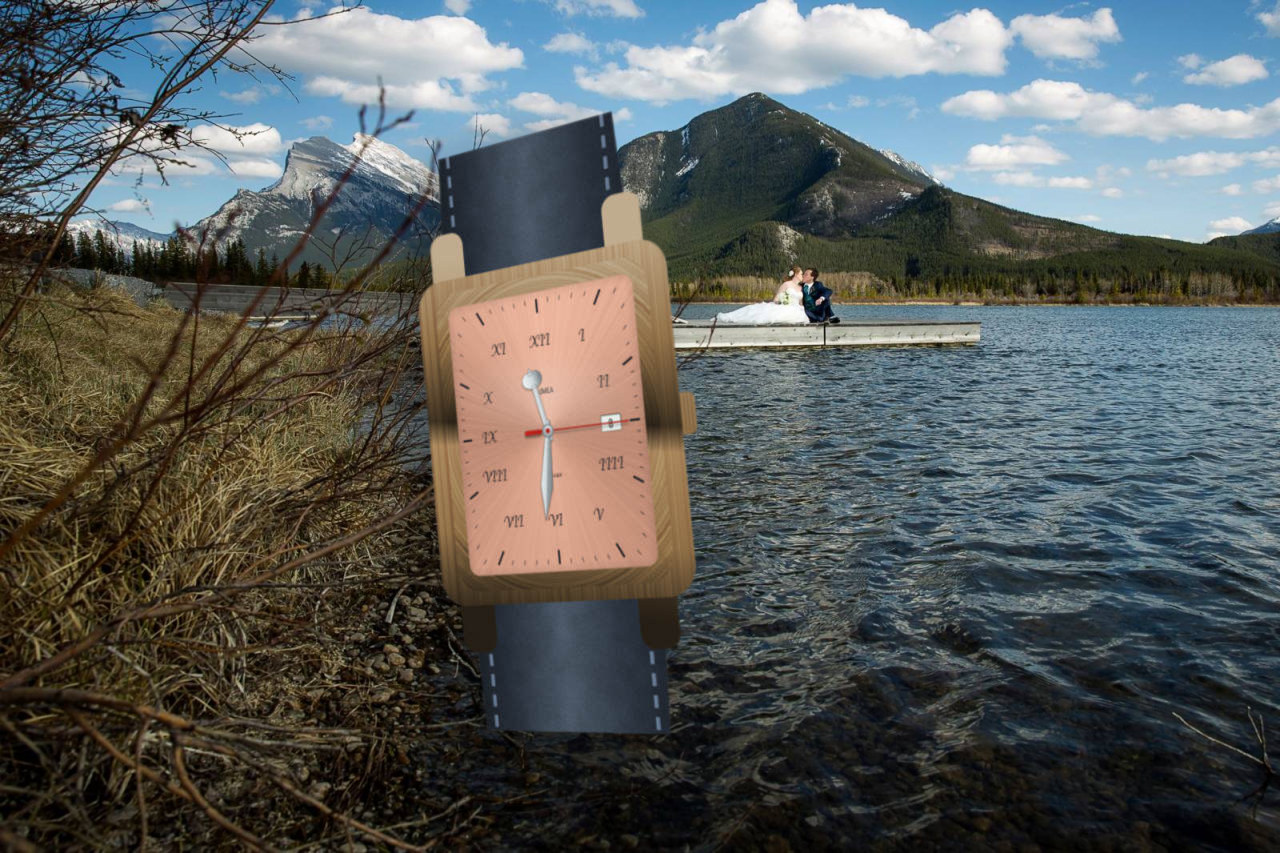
11.31.15
